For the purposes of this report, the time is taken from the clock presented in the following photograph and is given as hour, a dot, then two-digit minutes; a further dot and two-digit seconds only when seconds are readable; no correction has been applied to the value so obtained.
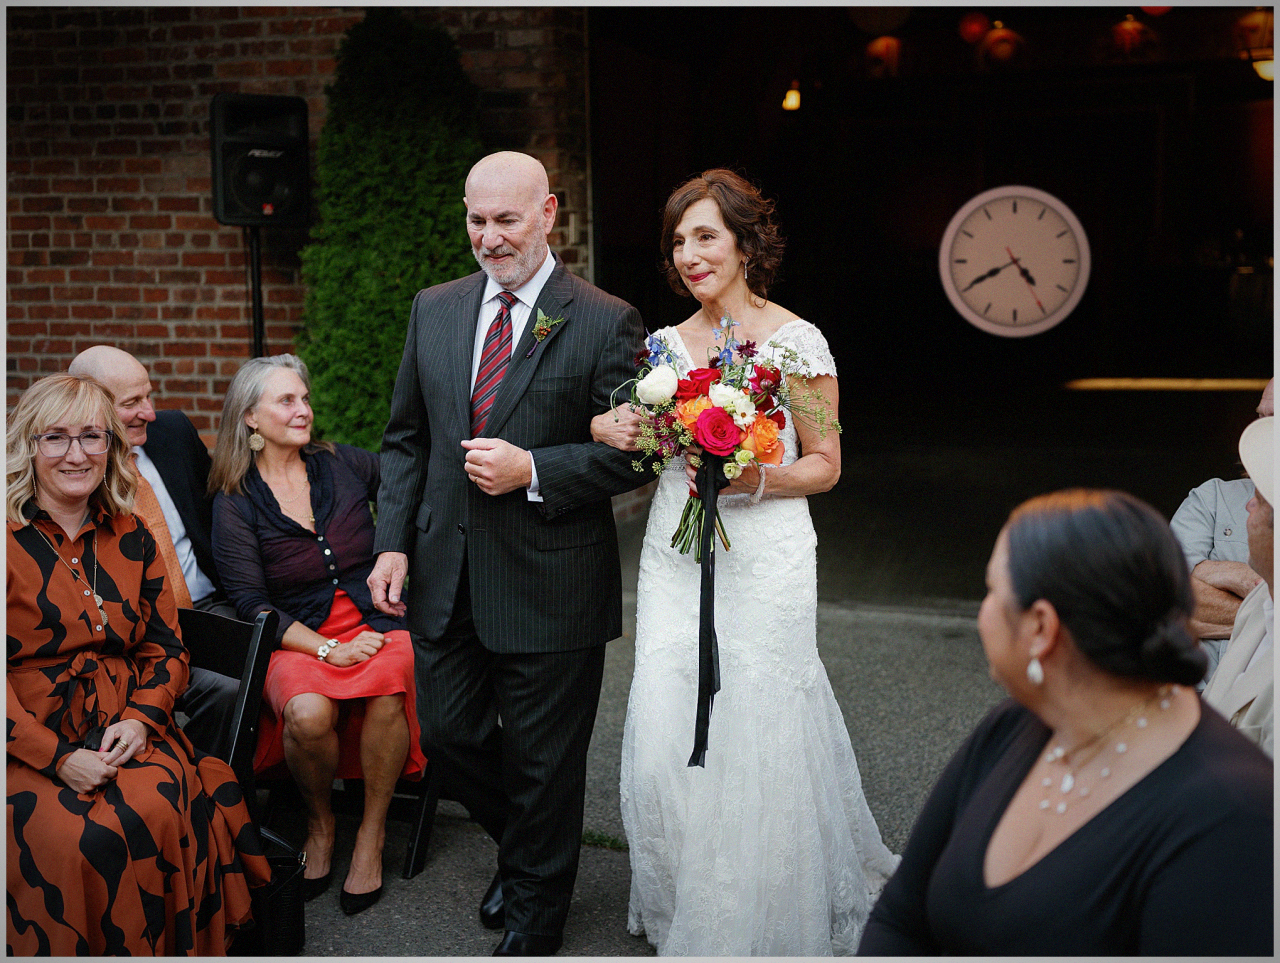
4.40.25
